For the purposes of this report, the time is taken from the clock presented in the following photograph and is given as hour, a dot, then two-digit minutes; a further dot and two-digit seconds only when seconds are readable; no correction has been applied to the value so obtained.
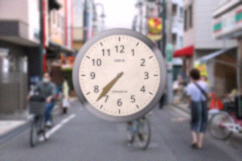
7.37
